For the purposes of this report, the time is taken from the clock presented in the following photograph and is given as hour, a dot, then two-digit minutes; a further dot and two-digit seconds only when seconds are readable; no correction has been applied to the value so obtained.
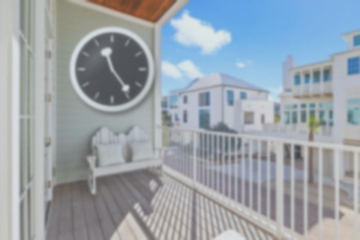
11.24
